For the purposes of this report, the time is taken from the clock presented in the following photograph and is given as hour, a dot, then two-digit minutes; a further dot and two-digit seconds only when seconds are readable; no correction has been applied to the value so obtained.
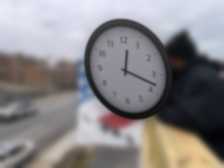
12.18
